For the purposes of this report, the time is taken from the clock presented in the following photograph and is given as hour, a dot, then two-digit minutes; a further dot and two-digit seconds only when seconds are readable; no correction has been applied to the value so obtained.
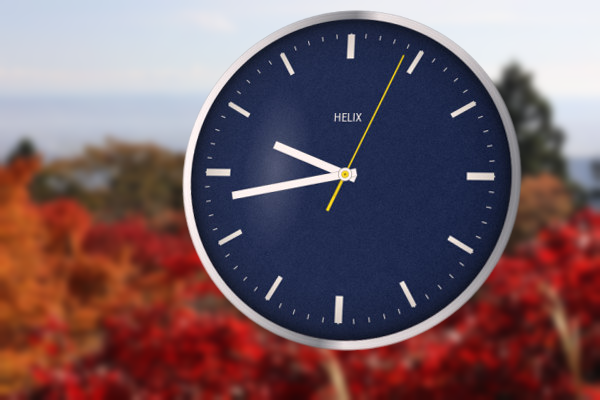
9.43.04
